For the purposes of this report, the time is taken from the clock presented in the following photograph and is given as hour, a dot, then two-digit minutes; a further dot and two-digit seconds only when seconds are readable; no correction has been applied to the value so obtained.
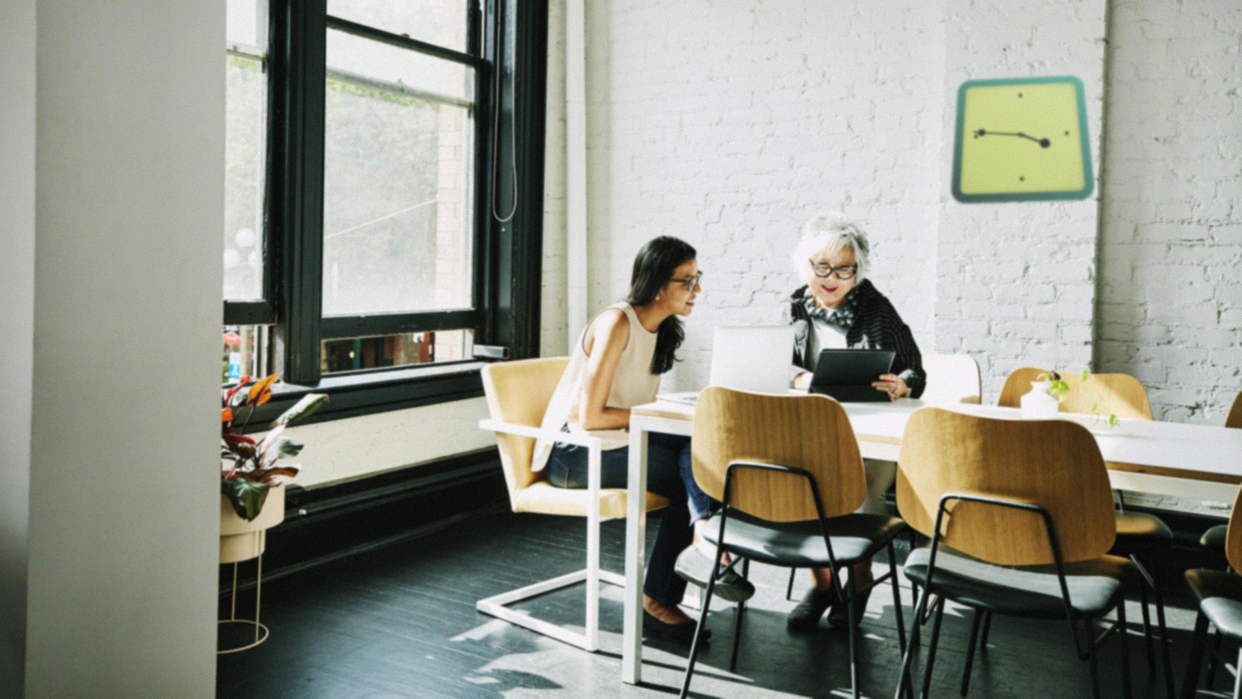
3.46
